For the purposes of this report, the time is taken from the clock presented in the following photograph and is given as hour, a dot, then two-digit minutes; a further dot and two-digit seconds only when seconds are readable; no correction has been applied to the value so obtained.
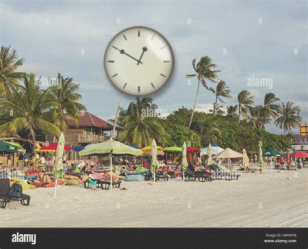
12.50
